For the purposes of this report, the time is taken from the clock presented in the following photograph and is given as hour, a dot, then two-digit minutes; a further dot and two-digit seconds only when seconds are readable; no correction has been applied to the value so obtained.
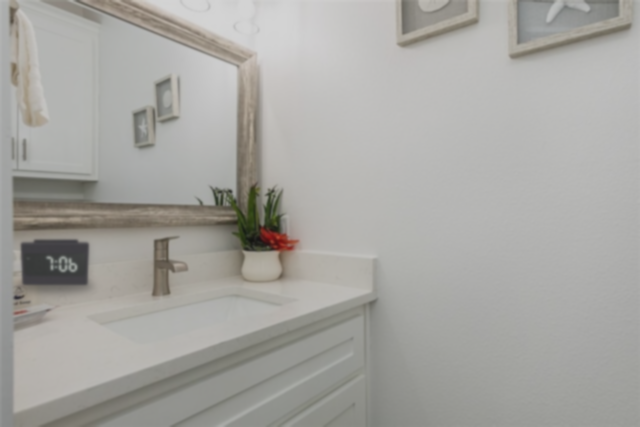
7.06
